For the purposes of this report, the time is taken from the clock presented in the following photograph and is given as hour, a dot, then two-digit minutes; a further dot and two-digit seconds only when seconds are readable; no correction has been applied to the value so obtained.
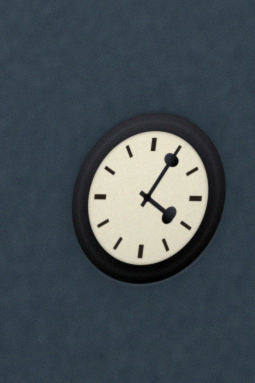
4.05
